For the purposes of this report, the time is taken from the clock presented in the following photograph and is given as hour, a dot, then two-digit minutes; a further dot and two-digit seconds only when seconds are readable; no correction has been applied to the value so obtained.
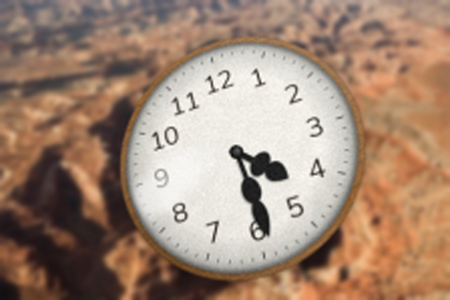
4.29
